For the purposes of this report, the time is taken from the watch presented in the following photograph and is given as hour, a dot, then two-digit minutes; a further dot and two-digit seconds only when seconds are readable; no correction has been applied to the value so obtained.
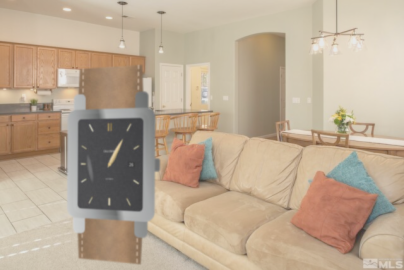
1.05
